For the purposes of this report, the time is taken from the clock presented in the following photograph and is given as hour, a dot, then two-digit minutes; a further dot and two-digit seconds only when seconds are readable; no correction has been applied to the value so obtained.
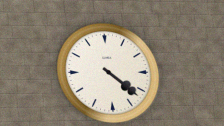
4.22
